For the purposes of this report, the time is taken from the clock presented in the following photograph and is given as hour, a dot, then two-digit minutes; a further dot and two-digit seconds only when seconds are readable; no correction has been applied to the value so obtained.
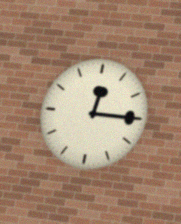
12.15
